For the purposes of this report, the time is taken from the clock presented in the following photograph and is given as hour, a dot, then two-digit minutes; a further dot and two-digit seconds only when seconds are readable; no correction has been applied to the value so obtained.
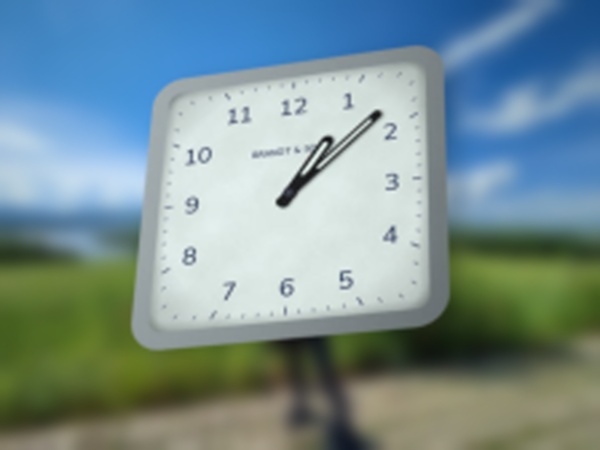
1.08
